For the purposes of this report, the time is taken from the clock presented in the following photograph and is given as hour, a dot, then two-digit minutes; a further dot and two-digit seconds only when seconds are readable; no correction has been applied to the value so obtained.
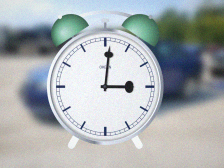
3.01
